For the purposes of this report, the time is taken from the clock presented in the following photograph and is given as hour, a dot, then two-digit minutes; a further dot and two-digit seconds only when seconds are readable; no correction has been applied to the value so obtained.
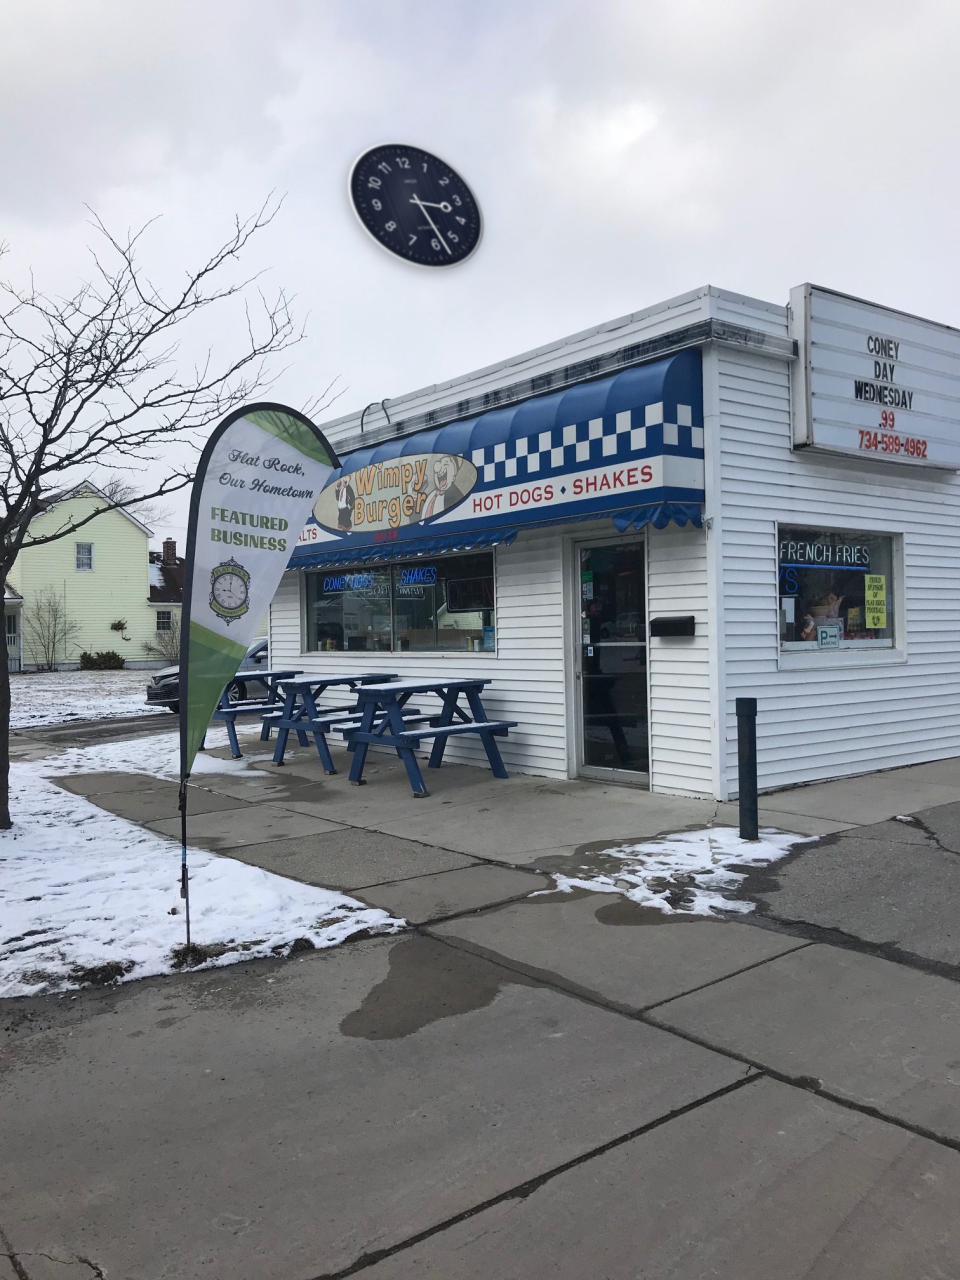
3.28
